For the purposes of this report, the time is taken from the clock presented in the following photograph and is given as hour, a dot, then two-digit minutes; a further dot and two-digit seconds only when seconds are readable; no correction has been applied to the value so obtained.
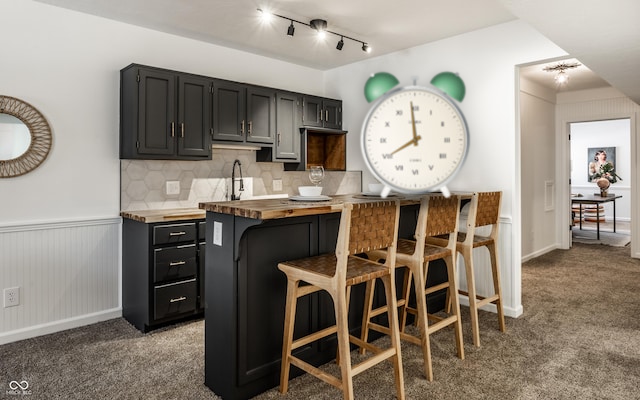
7.59
